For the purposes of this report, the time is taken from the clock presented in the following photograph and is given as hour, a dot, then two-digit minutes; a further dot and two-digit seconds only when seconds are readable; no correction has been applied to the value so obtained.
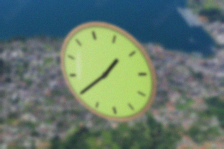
1.40
